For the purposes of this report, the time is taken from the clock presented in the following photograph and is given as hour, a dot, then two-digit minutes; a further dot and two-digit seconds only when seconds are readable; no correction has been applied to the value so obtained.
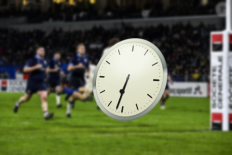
6.32
